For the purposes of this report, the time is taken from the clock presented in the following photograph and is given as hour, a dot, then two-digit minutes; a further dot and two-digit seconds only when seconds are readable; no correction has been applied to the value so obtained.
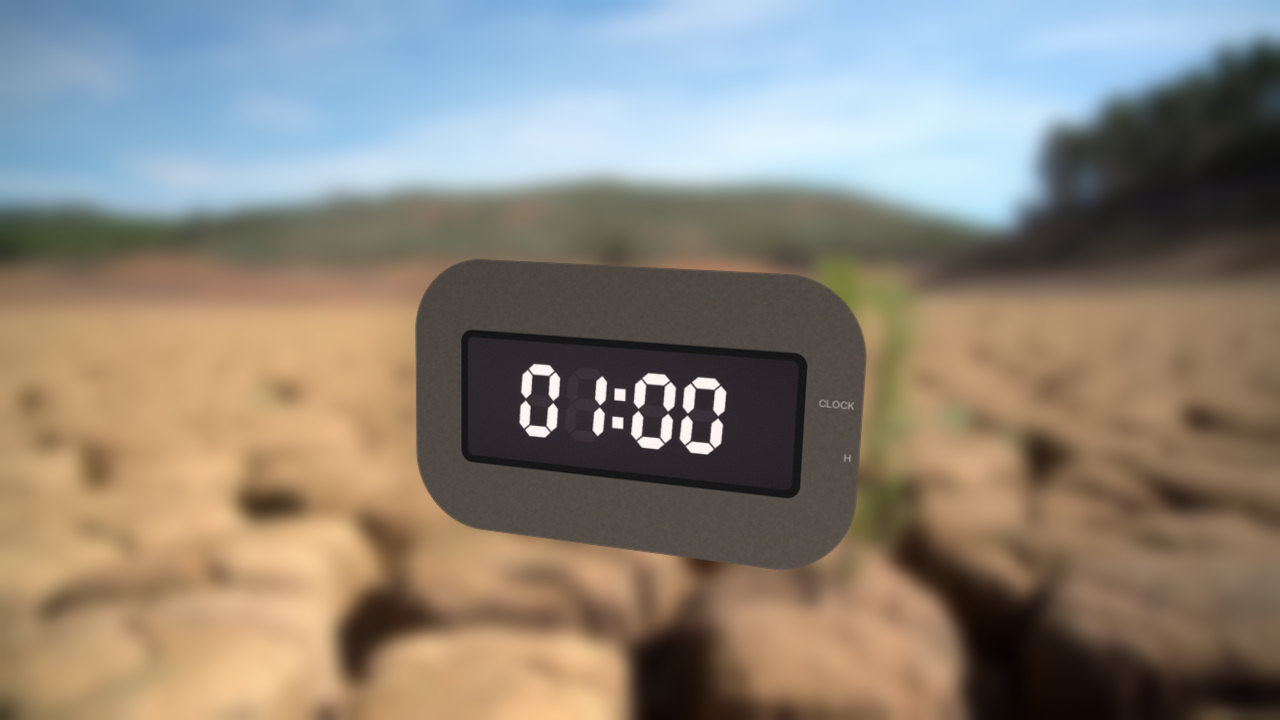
1.00
